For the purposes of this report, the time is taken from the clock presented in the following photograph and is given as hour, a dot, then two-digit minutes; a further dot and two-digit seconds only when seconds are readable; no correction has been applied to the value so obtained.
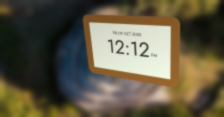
12.12
